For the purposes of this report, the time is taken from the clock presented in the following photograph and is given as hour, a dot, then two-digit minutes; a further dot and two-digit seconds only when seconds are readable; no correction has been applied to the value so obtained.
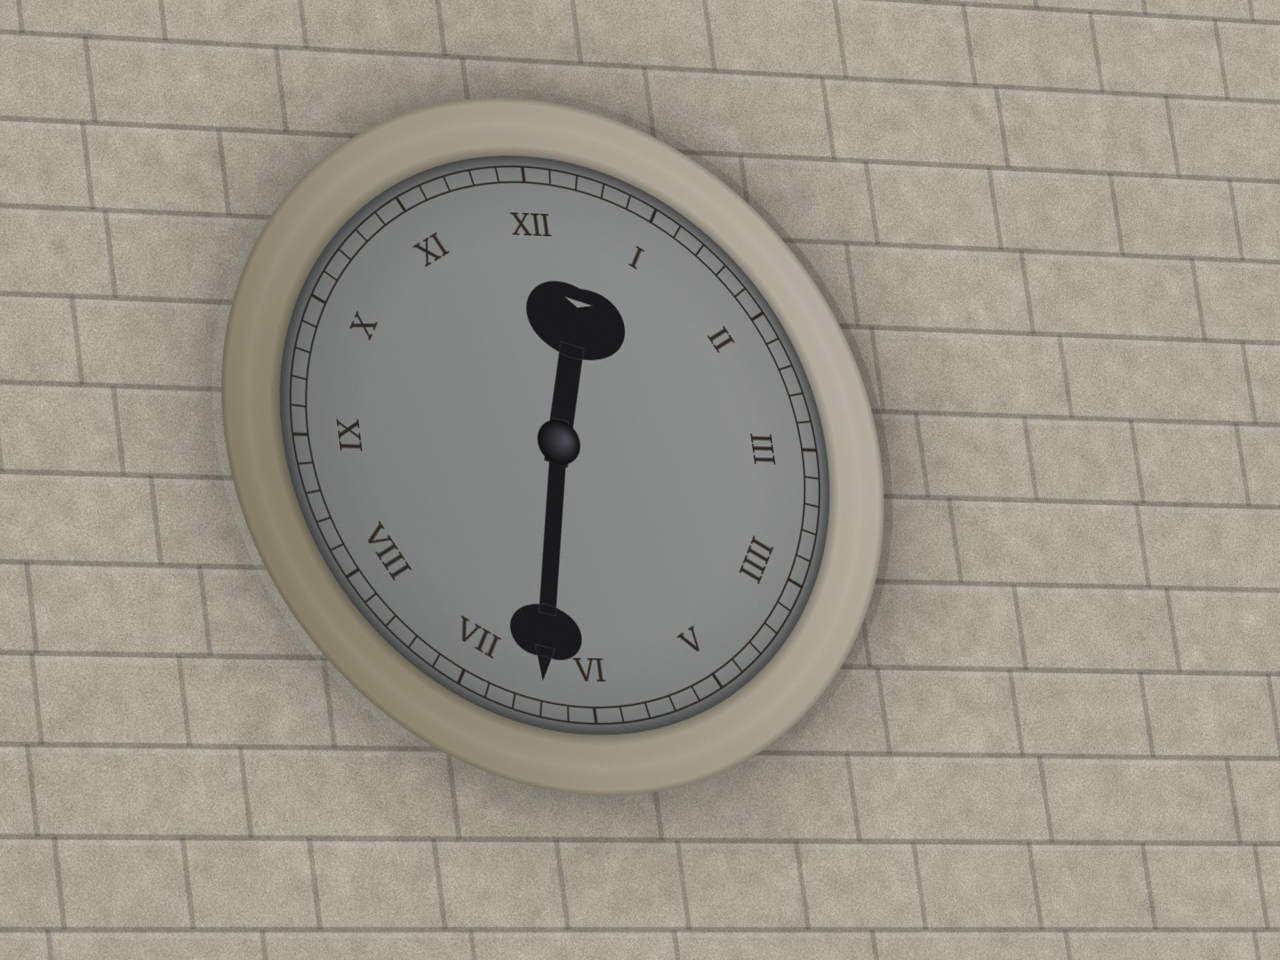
12.32
